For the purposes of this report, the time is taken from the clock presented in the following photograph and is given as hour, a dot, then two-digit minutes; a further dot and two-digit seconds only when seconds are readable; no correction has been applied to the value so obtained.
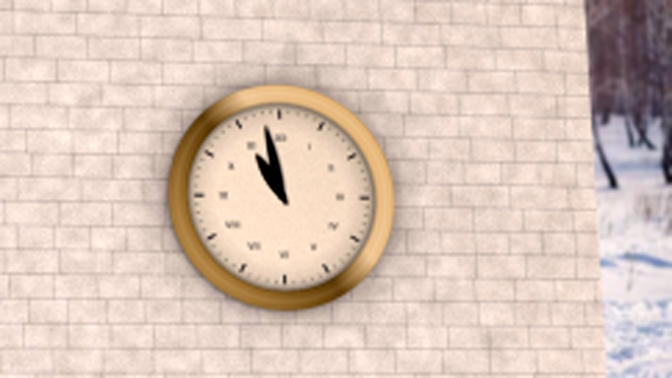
10.58
